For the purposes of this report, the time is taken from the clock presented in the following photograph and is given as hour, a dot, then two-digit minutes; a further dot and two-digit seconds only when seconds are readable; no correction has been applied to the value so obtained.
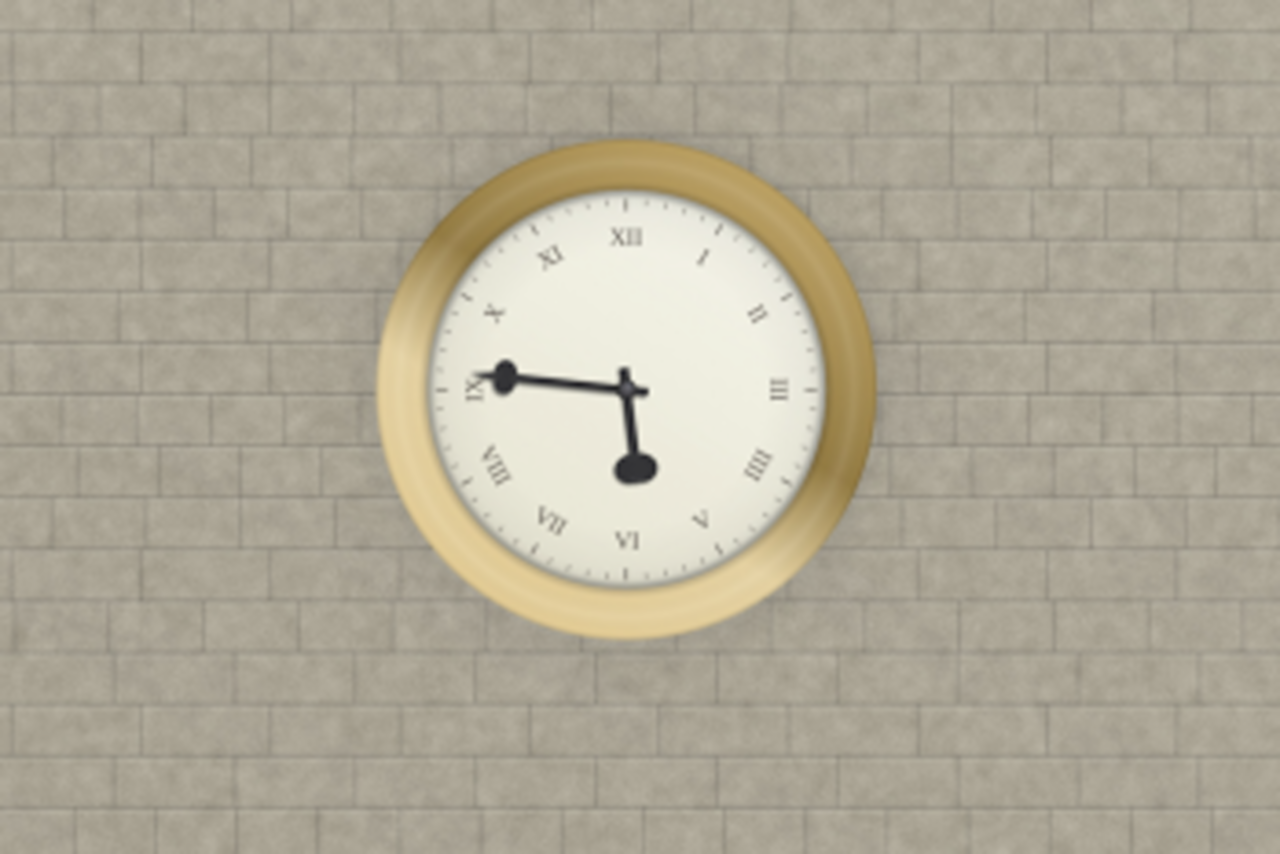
5.46
